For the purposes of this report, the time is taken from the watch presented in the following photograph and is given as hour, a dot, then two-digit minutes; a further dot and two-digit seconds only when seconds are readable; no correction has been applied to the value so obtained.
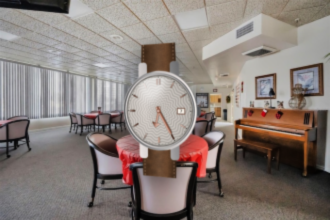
6.25
